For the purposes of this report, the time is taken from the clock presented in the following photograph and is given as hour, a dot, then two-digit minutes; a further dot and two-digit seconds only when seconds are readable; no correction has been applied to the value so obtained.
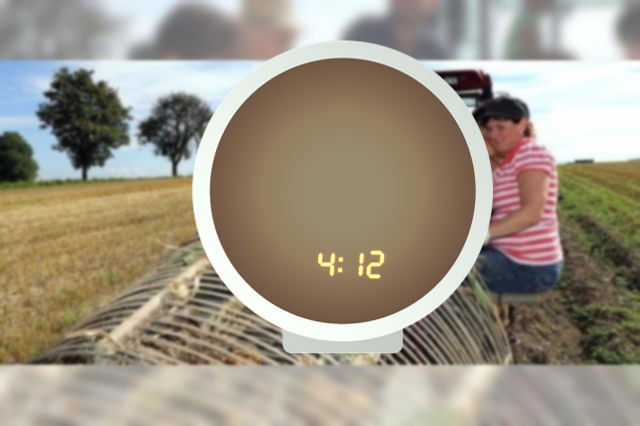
4.12
